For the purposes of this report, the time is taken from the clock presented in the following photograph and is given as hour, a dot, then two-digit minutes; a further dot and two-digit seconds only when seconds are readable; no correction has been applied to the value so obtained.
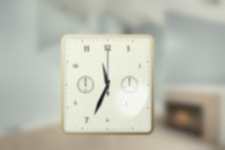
11.34
